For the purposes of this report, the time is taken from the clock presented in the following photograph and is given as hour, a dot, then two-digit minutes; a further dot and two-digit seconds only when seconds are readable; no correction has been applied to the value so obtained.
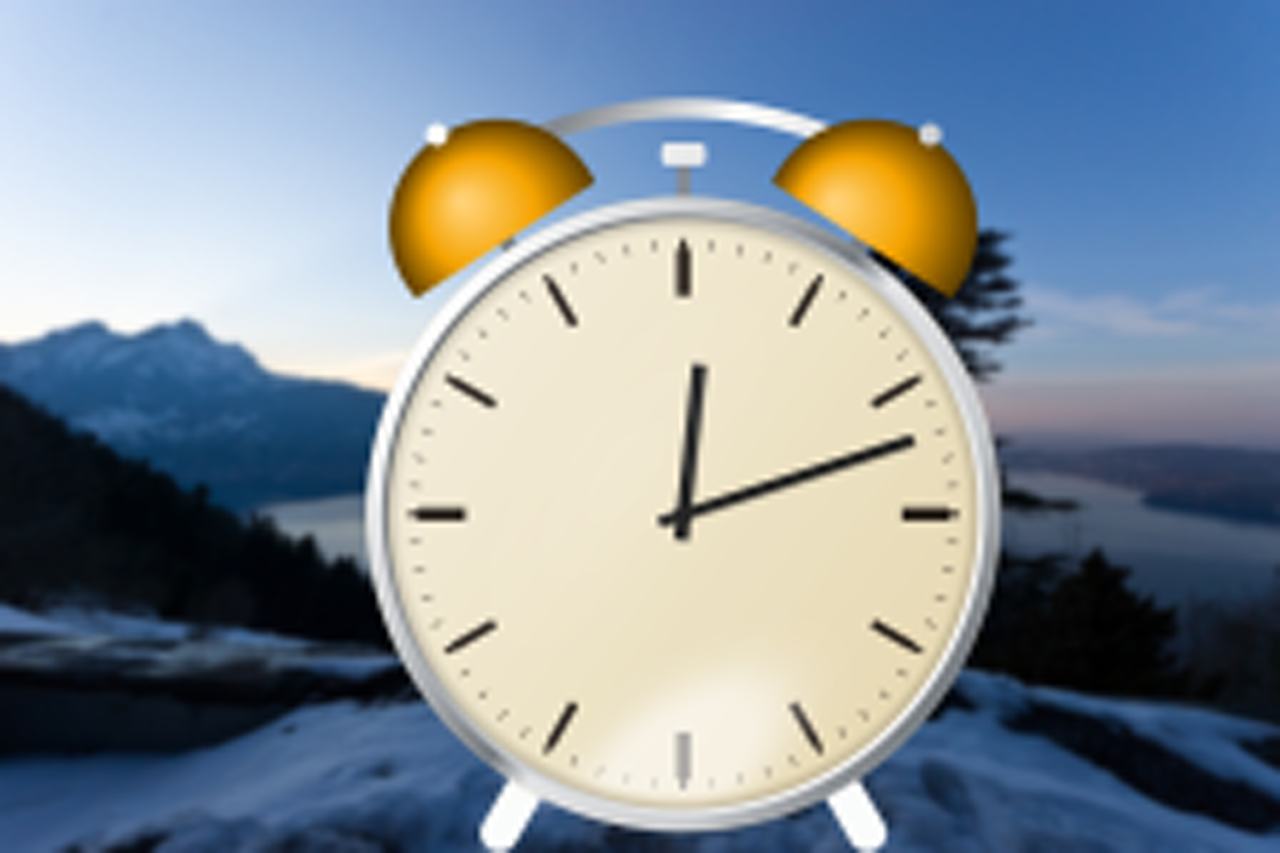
12.12
